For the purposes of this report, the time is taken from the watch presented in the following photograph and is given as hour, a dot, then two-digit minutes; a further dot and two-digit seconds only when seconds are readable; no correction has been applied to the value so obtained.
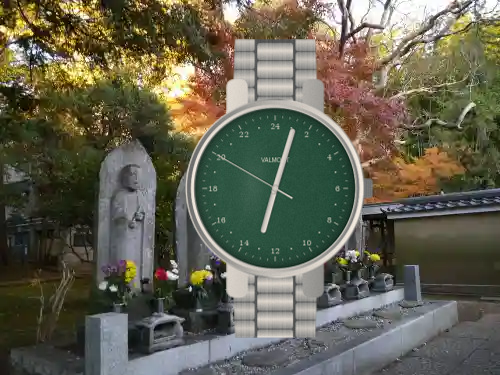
13.02.50
